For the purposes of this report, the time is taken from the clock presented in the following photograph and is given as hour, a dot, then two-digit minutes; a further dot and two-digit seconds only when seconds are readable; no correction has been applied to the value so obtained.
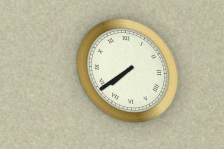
7.39
